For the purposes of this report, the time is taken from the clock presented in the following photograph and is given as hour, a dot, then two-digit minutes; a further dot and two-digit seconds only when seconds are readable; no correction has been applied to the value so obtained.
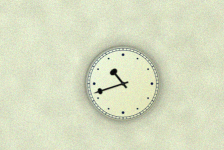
10.42
